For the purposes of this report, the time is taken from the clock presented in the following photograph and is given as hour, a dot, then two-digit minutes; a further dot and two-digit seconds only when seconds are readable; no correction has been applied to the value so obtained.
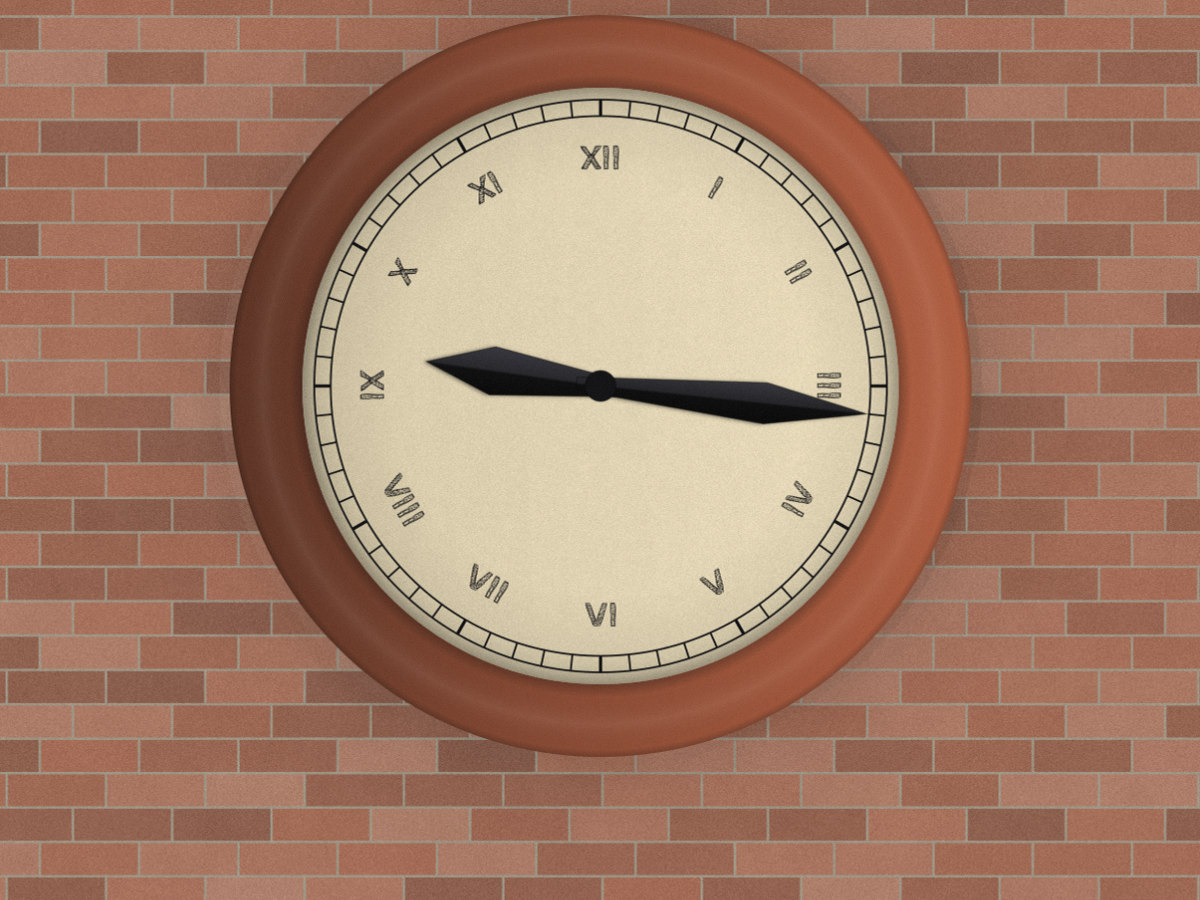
9.16
